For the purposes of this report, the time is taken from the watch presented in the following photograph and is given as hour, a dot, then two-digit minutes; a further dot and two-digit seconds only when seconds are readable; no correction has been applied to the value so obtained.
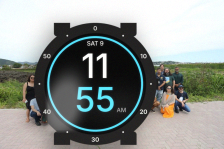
11.55
